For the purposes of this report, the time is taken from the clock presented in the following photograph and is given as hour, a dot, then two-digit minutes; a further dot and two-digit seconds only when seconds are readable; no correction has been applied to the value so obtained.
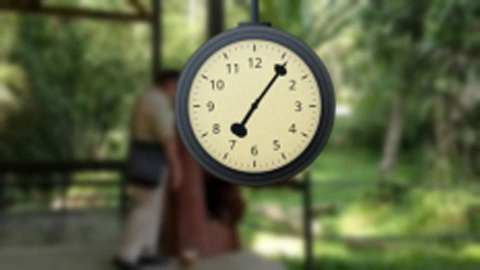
7.06
